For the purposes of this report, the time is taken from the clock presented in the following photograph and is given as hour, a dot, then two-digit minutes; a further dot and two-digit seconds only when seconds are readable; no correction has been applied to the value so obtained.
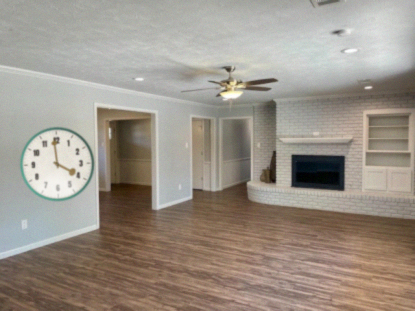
3.59
